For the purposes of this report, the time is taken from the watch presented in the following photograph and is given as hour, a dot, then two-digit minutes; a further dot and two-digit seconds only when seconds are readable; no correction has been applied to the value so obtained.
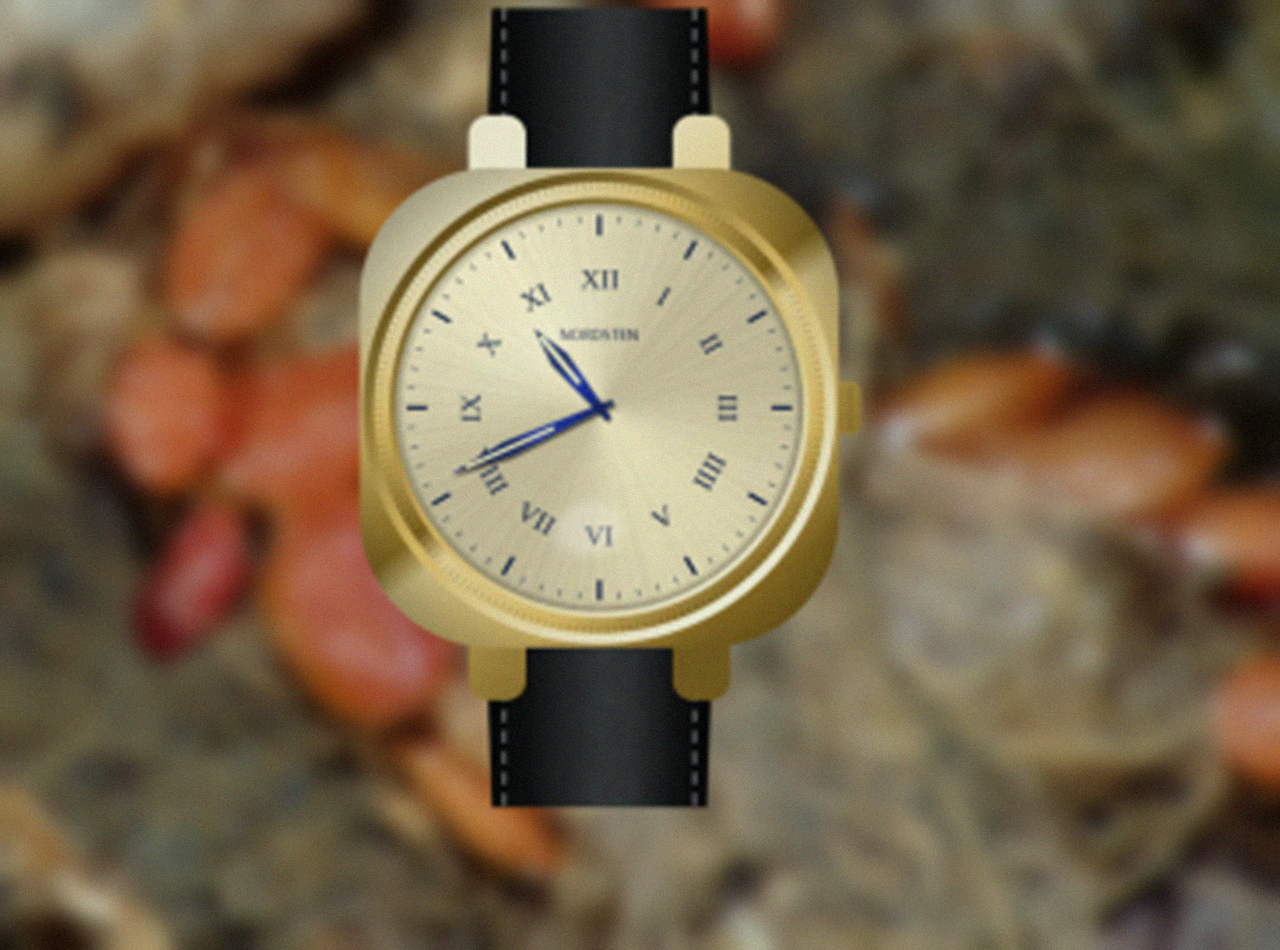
10.41
